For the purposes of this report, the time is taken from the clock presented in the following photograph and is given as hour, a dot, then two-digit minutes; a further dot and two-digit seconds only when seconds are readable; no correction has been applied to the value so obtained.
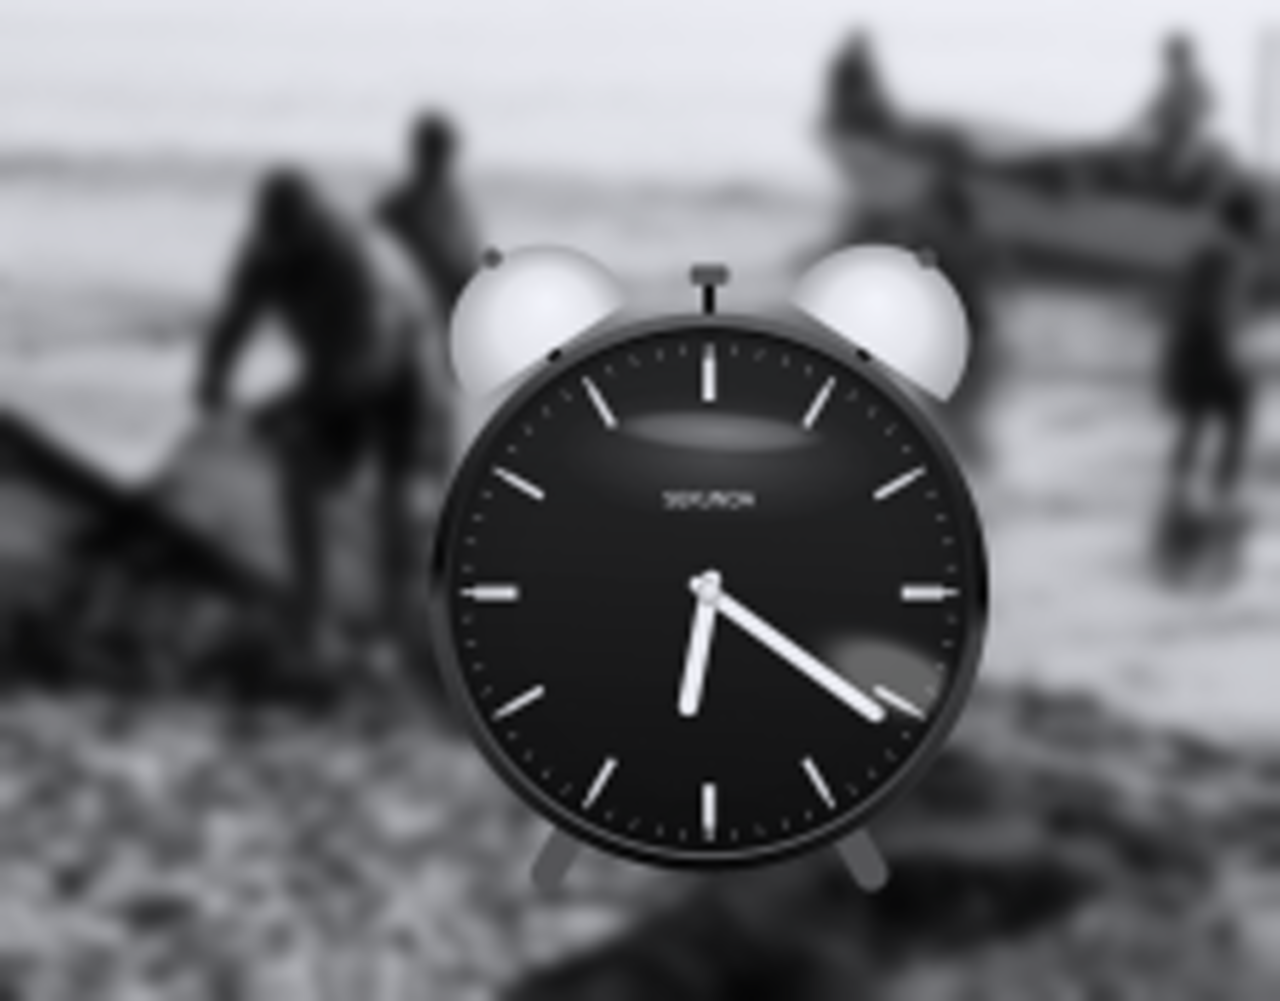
6.21
